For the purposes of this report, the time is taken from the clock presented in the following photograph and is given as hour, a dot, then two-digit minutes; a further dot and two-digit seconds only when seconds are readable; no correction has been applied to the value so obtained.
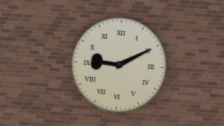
9.10
